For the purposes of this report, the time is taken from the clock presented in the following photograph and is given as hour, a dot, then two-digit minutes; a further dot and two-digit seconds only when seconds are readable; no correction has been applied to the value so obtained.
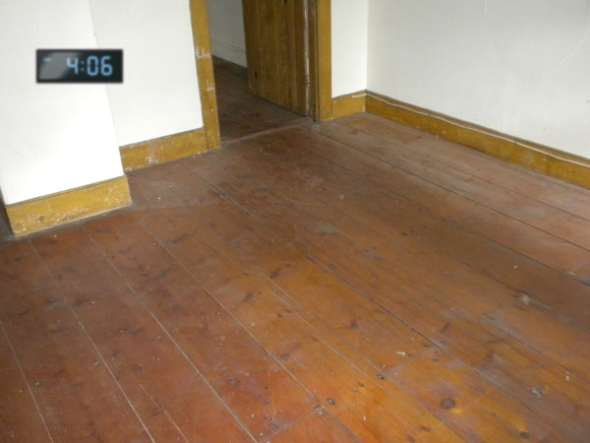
4.06
